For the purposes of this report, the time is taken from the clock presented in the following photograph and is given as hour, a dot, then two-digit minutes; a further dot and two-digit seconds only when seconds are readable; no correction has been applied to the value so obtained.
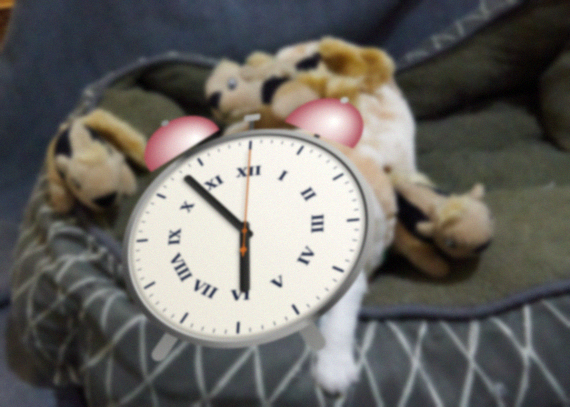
5.53.00
